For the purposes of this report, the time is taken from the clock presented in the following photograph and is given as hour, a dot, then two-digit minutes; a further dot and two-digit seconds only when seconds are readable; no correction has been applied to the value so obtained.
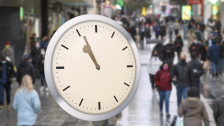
10.56
